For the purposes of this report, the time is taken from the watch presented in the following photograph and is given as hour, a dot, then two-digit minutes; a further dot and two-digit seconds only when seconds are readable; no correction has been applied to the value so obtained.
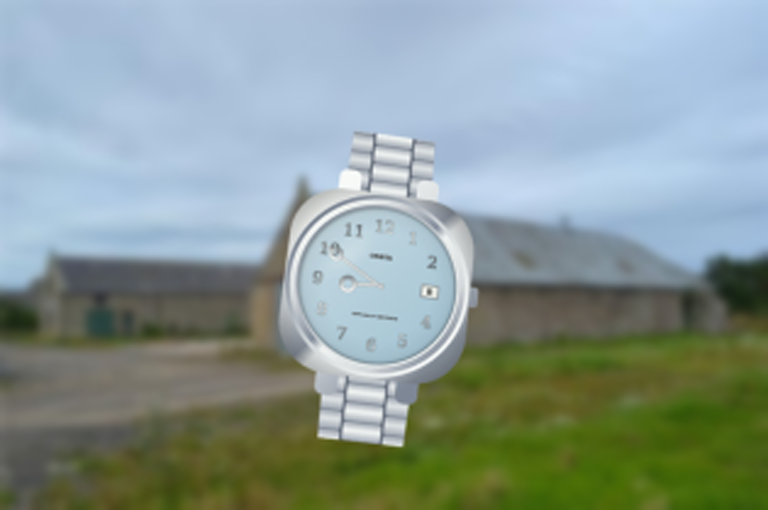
8.50
